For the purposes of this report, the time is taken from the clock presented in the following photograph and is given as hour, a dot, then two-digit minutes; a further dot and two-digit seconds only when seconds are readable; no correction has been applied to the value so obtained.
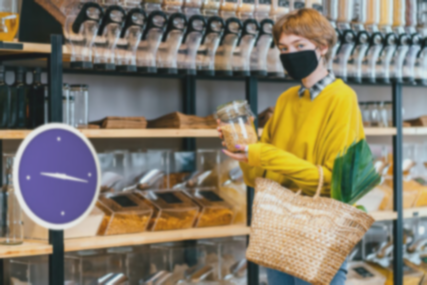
9.17
